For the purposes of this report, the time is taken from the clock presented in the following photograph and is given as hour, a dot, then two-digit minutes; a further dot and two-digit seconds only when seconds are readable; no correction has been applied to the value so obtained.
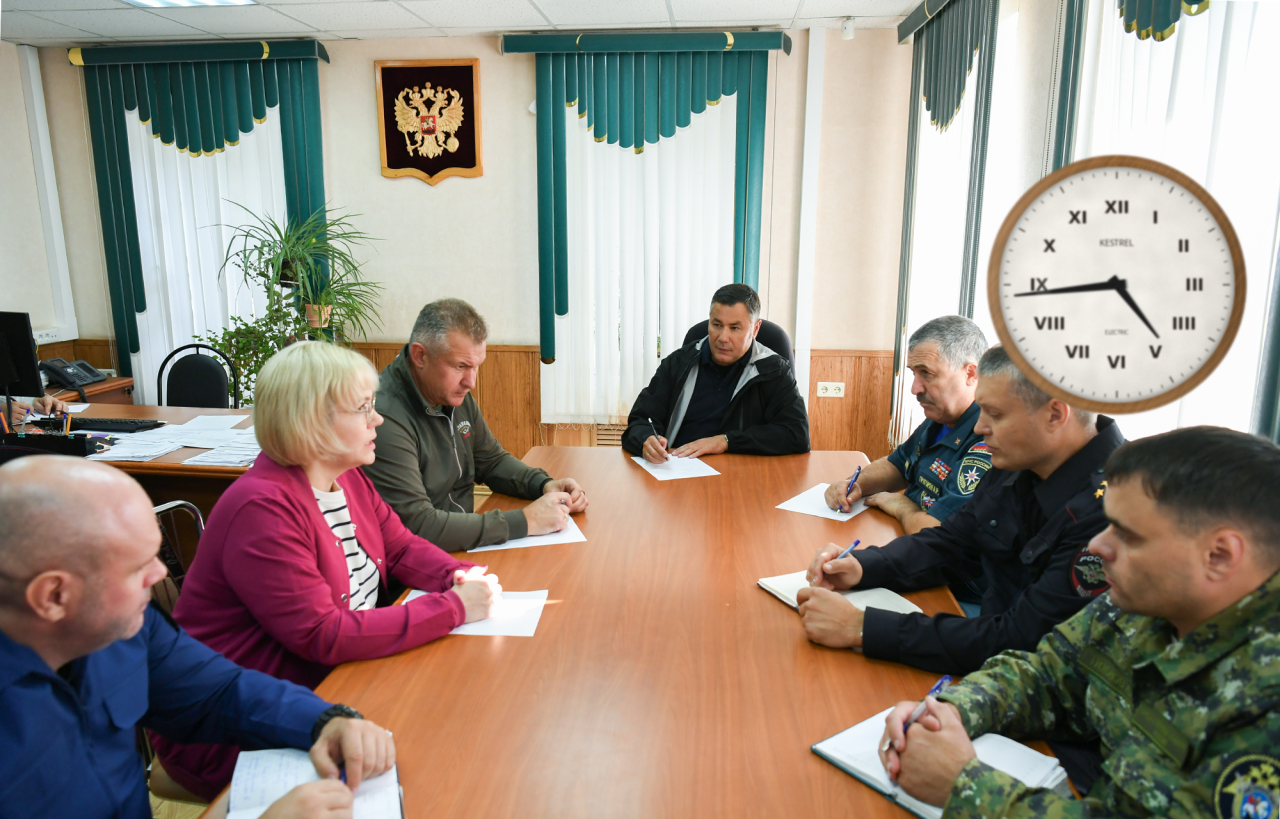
4.44
